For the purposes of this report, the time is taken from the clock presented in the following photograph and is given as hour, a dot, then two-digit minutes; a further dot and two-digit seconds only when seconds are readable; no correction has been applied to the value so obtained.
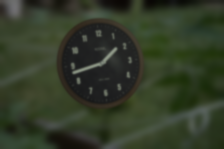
1.43
